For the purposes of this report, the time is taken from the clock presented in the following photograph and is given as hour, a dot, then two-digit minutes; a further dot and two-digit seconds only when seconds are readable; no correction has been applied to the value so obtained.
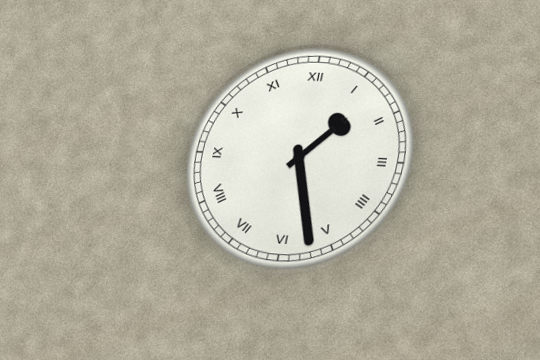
1.27
